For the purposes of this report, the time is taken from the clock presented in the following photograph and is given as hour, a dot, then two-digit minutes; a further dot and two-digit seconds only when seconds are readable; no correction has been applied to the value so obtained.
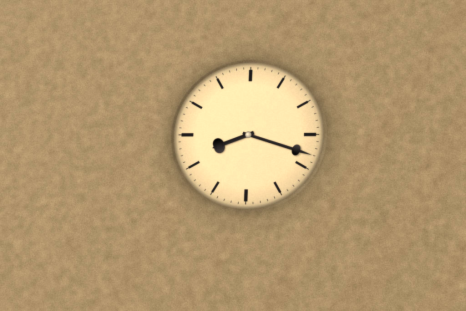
8.18
